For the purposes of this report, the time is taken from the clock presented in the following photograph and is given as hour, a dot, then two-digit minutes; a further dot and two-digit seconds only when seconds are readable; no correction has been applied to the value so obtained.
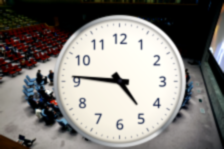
4.46
